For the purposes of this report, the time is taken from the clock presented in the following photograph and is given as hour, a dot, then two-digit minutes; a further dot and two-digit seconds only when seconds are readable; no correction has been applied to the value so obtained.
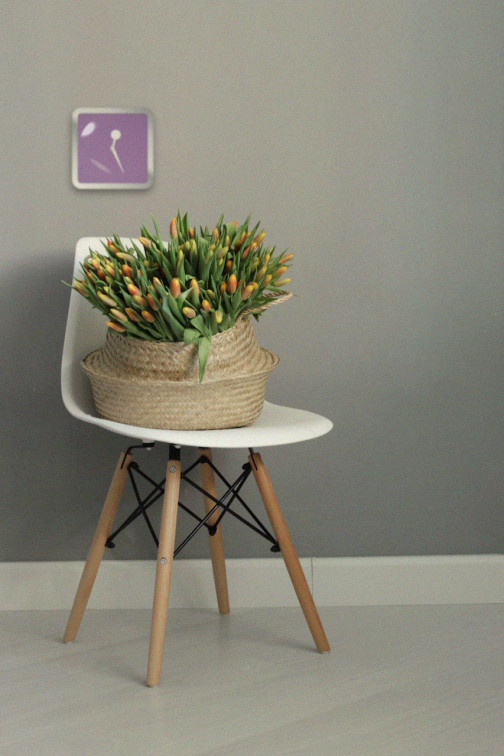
12.26
